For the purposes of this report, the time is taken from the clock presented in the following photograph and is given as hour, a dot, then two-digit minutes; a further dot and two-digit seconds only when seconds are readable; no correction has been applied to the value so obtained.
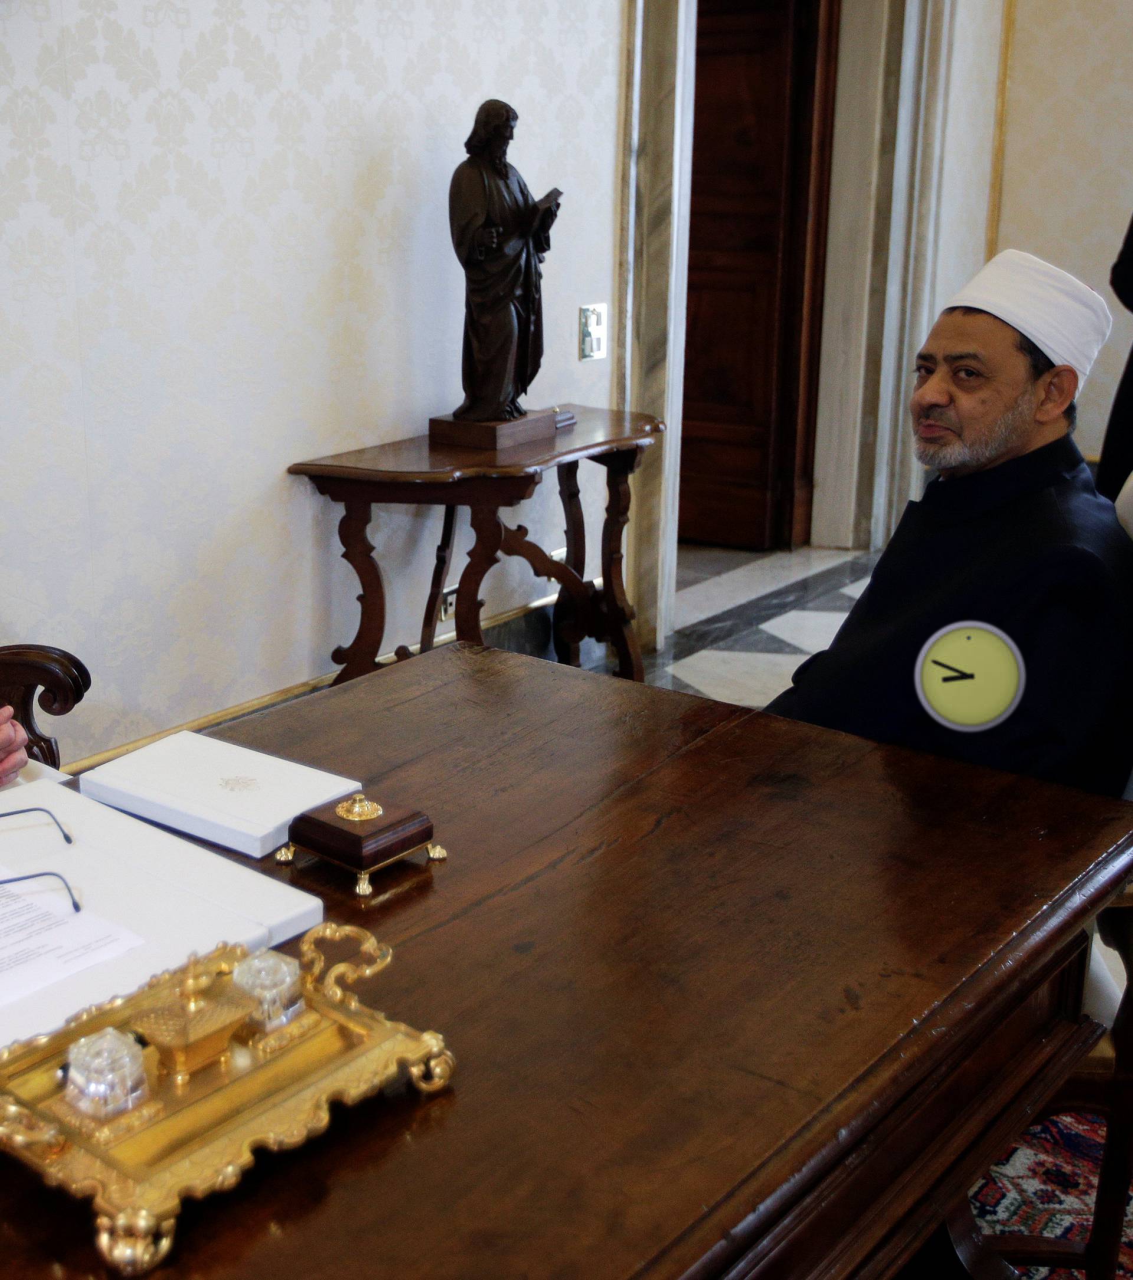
8.49
